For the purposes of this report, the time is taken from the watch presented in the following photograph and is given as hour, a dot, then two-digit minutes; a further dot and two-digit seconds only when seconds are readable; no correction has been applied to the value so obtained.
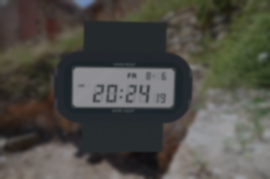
20.24
